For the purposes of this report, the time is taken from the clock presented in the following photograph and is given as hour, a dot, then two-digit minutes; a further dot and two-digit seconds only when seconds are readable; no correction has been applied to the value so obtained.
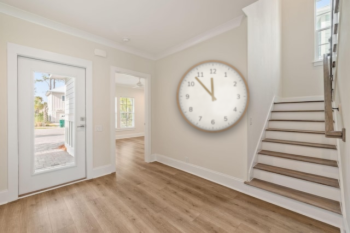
11.53
